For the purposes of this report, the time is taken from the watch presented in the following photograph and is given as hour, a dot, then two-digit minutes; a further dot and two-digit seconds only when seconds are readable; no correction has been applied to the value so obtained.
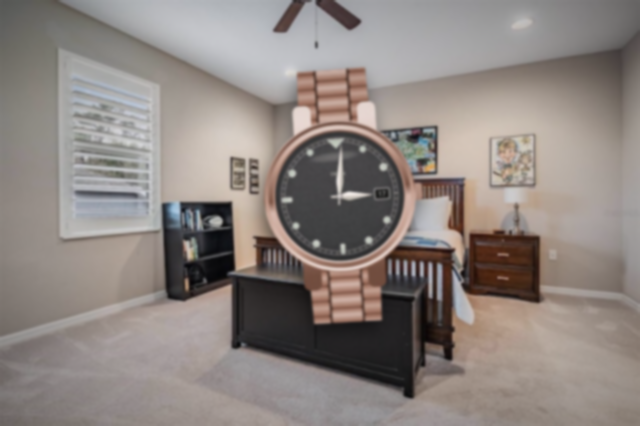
3.01
